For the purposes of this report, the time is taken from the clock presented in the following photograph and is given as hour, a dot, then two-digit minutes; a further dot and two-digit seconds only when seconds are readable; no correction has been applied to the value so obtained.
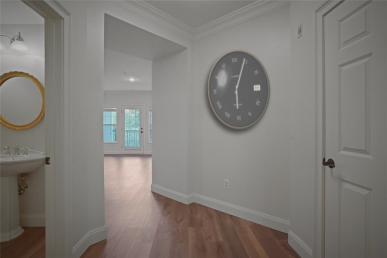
6.04
